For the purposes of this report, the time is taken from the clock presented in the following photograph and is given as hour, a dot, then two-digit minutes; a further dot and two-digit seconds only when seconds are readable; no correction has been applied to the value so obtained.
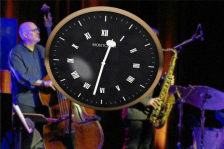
12.32
